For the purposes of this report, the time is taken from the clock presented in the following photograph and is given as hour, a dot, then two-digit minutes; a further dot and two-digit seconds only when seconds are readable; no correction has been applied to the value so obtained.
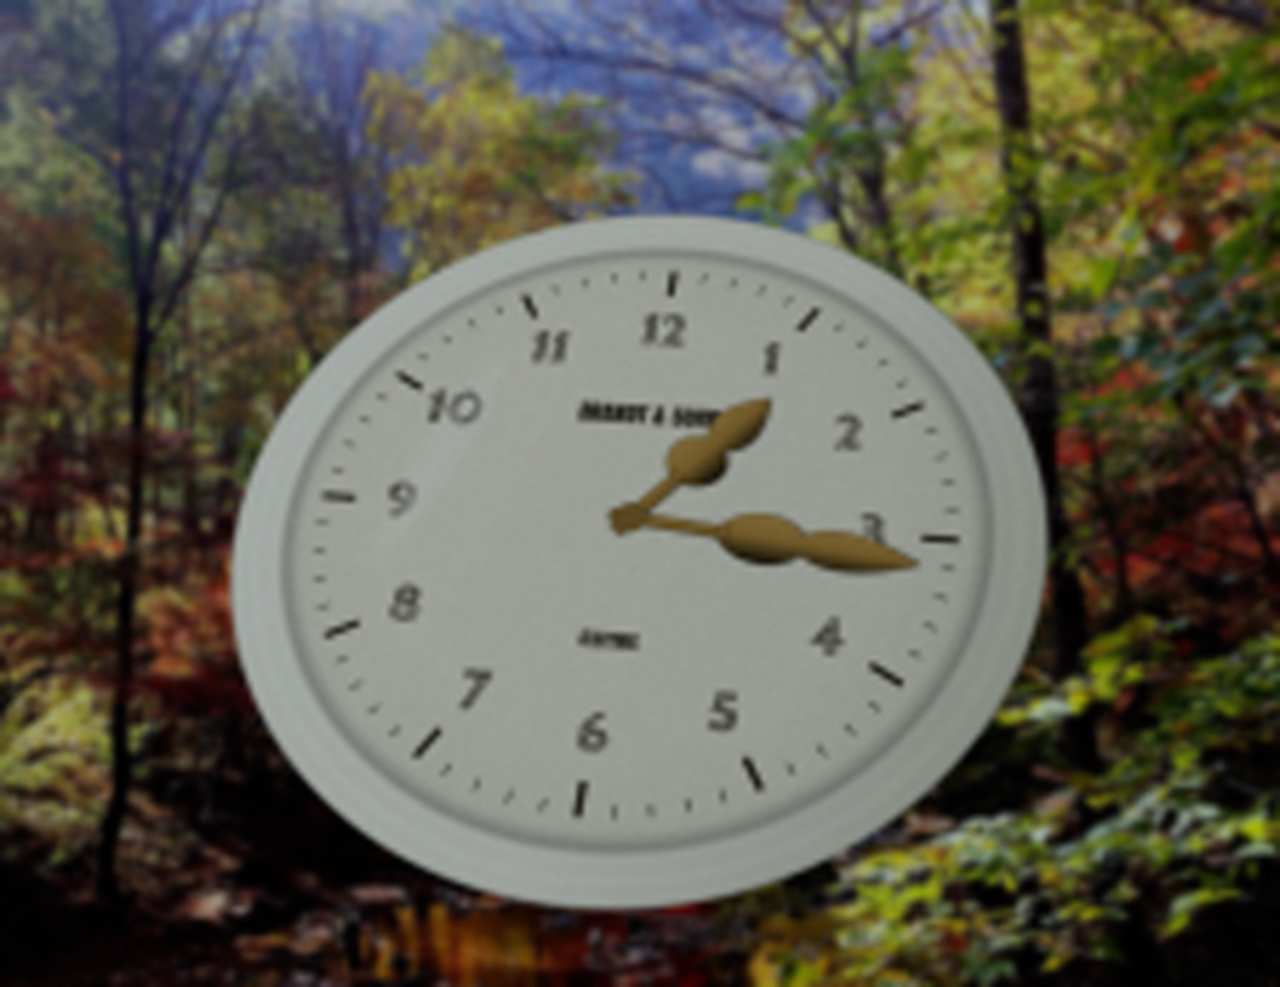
1.16
